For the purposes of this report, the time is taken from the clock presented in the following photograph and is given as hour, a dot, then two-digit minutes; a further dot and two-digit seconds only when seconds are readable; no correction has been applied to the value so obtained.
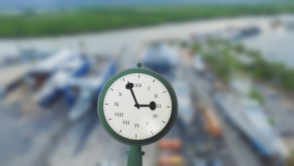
2.56
